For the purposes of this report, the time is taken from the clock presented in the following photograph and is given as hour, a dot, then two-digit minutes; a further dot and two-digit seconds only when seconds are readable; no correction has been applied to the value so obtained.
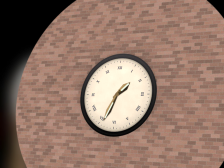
1.34
